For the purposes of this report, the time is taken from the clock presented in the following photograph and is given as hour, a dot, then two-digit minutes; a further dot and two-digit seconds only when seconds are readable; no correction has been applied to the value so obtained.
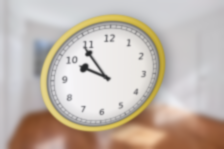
9.54
